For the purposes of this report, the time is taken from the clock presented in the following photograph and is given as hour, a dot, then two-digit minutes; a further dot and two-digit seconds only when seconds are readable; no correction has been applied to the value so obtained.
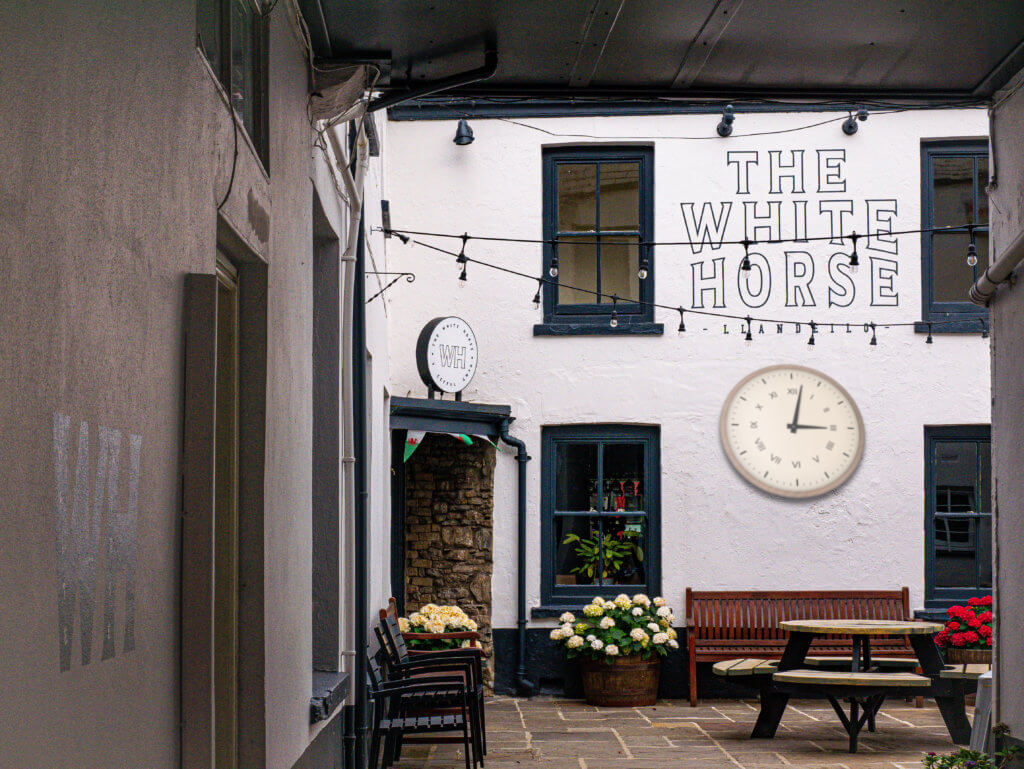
3.02
